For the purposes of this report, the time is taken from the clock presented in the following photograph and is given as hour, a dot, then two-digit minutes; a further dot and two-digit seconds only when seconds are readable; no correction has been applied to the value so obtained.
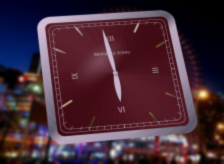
5.59
